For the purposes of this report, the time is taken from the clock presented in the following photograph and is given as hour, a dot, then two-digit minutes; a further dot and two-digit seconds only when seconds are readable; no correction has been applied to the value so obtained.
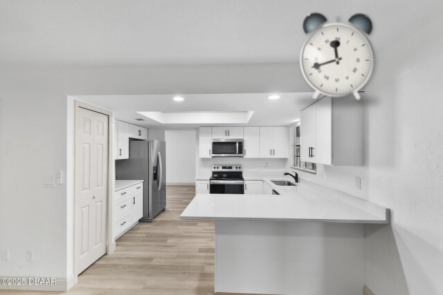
11.42
